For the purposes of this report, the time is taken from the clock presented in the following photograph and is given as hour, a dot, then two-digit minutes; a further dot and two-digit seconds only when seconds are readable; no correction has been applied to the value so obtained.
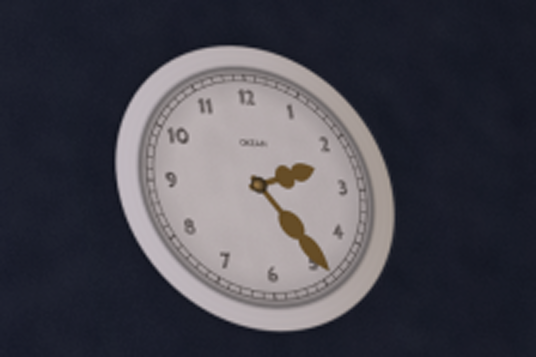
2.24
